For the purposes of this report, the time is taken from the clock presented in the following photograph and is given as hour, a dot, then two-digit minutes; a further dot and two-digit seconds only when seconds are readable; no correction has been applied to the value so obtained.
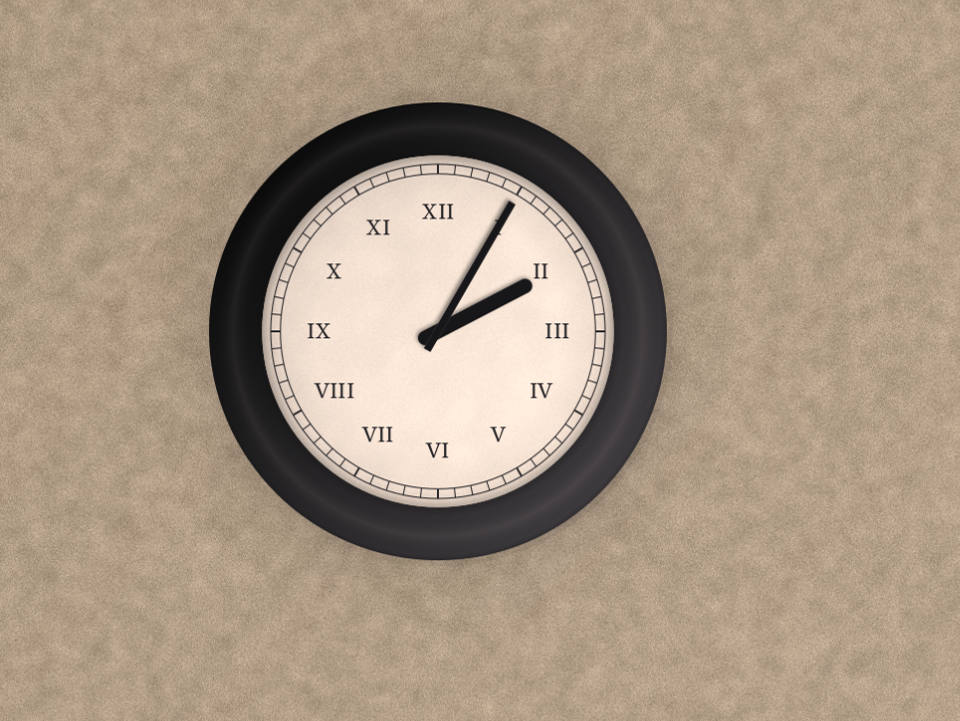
2.05
